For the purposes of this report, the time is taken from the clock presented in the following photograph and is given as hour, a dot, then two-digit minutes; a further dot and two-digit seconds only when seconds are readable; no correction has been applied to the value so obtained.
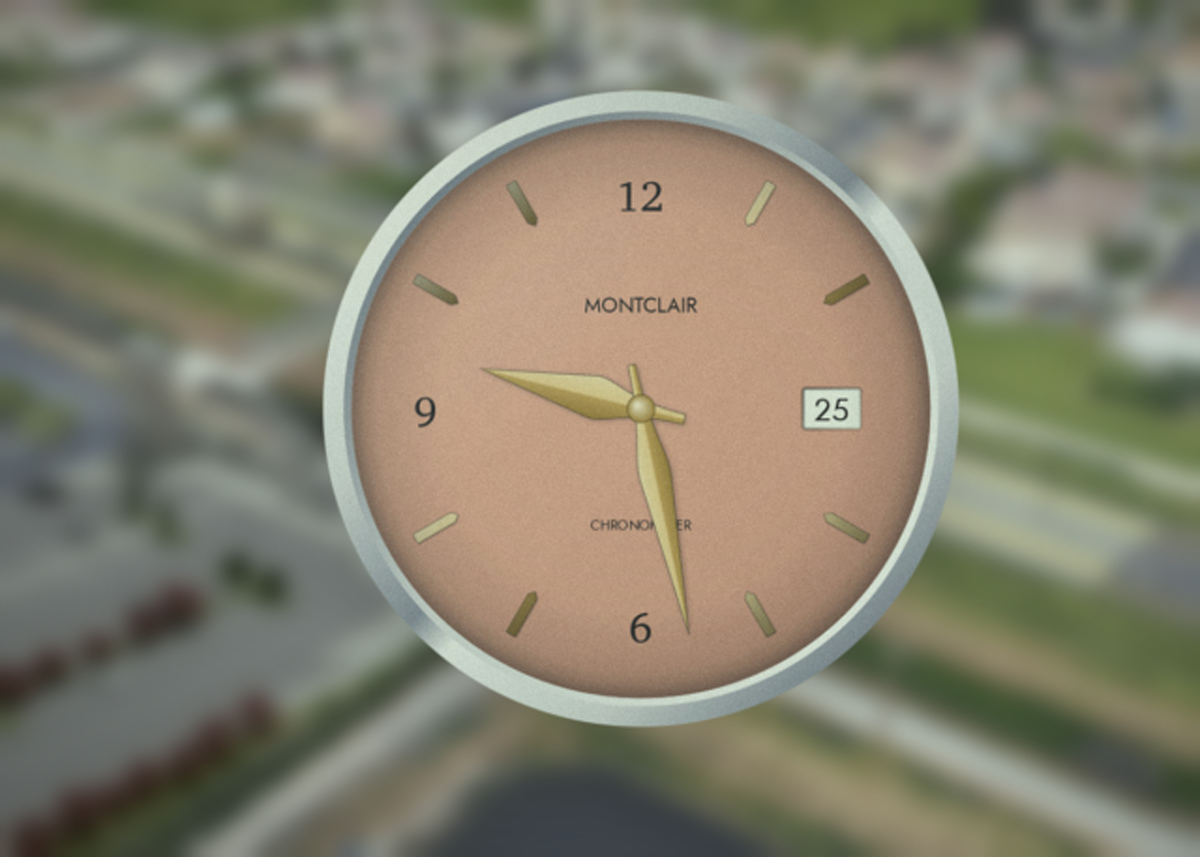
9.28
